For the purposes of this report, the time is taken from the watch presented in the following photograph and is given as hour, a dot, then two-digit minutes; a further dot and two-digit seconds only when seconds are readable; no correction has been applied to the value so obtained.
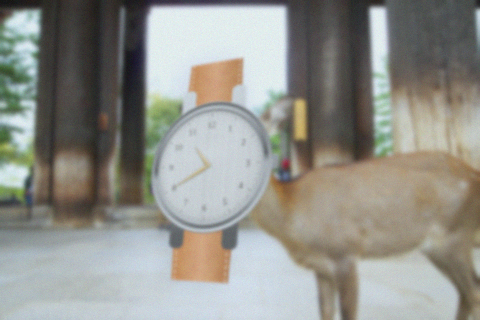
10.40
